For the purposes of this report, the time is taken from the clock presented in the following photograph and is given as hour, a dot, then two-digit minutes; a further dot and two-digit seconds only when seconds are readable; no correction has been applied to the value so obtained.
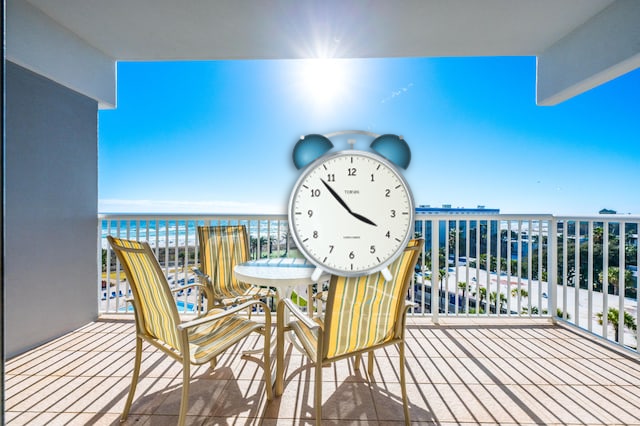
3.53
